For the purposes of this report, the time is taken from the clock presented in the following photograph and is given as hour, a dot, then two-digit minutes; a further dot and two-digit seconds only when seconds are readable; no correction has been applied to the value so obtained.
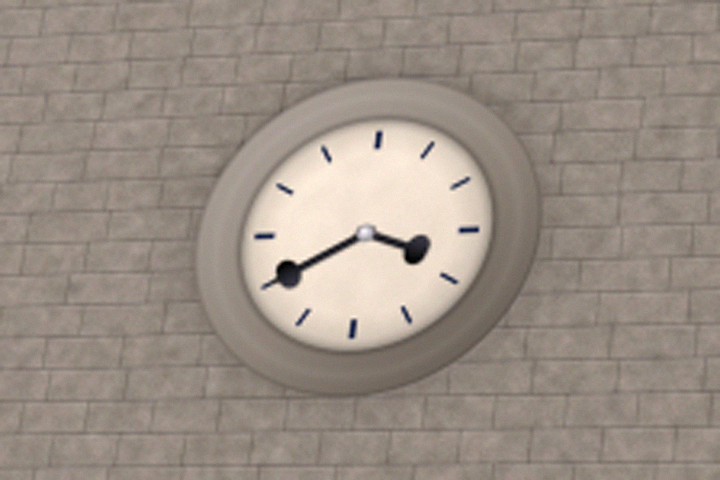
3.40
